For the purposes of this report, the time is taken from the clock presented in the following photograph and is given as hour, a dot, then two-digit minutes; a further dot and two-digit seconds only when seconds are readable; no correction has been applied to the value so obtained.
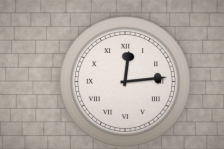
12.14
